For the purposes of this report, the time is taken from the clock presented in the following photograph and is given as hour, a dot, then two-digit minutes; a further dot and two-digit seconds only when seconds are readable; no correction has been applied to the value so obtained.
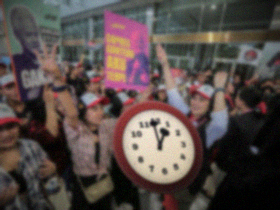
12.59
